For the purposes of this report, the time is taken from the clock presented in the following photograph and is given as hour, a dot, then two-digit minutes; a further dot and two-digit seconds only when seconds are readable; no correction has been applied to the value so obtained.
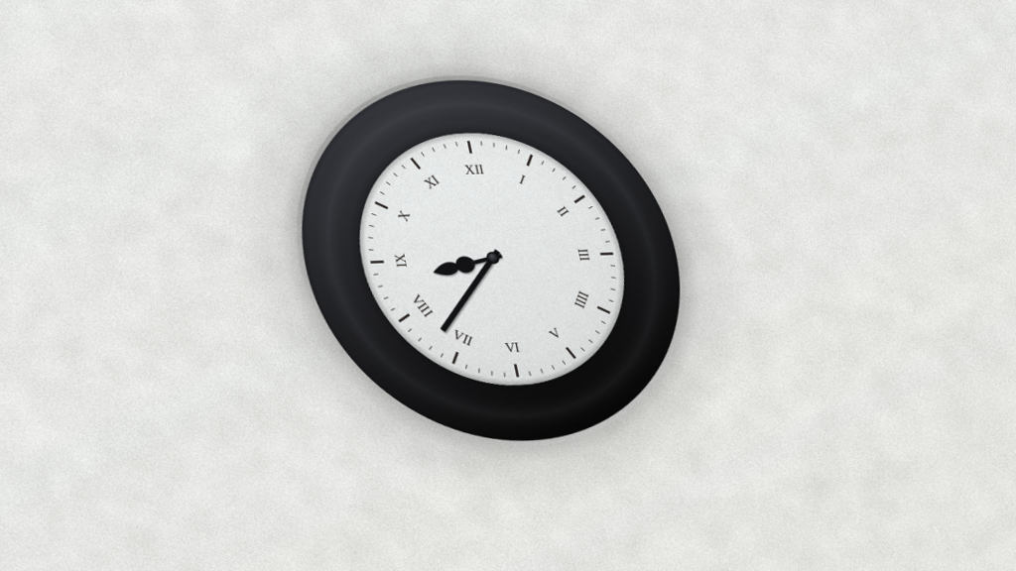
8.37
